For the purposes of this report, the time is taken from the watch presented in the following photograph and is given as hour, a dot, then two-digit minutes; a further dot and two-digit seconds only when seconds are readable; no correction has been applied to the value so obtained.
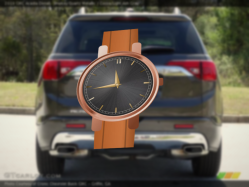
11.44
